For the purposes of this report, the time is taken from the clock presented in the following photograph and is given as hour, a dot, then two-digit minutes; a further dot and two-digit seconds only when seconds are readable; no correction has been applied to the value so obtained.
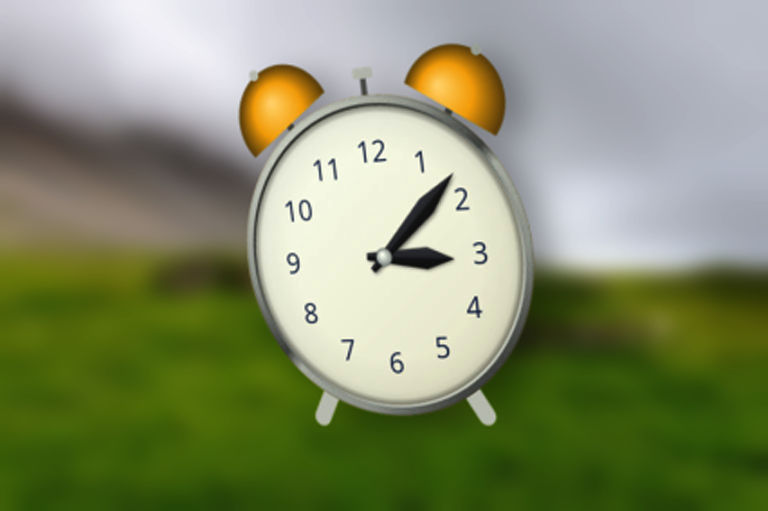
3.08
